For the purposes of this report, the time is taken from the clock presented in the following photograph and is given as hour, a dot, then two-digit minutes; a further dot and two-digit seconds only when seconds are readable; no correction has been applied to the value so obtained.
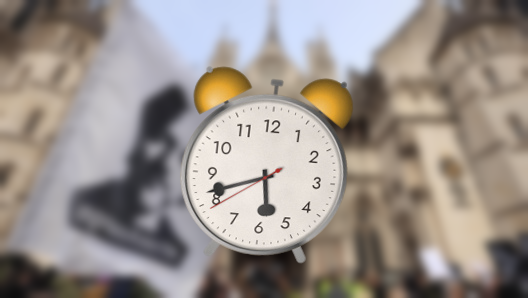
5.41.39
